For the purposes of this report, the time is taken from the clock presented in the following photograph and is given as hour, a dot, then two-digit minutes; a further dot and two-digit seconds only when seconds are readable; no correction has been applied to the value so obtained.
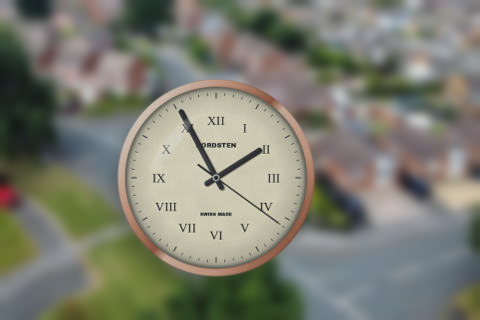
1.55.21
